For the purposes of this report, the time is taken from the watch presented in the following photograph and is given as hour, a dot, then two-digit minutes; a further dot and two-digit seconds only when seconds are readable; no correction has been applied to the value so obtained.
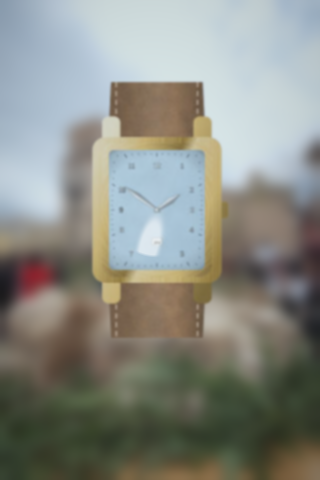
1.51
